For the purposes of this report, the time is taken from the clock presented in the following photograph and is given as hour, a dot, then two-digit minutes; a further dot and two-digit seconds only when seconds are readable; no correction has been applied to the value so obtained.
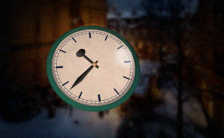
10.38
